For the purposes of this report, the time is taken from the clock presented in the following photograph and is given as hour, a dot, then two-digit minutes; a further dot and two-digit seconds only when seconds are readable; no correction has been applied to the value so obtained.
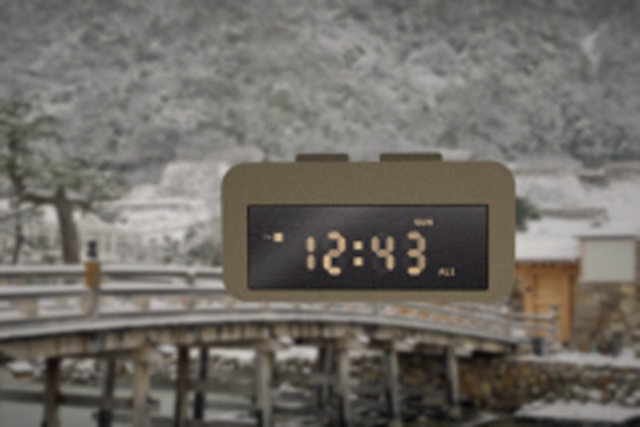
12.43
